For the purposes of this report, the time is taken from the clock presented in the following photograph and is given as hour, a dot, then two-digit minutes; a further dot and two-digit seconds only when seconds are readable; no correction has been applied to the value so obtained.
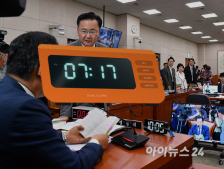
7.17
